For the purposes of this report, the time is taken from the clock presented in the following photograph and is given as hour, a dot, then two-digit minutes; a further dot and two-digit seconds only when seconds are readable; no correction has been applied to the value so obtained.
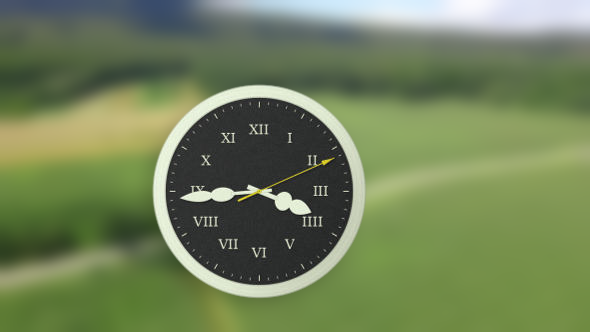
3.44.11
